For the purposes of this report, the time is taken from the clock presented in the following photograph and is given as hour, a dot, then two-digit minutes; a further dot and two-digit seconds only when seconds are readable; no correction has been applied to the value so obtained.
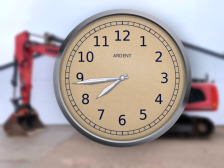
7.44
